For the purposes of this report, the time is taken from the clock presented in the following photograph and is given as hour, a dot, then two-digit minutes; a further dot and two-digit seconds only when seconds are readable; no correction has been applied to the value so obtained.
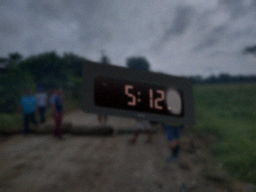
5.12
